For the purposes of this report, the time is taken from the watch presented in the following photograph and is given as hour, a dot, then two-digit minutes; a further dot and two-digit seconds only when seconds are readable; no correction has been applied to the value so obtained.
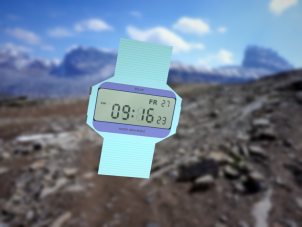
9.16.23
